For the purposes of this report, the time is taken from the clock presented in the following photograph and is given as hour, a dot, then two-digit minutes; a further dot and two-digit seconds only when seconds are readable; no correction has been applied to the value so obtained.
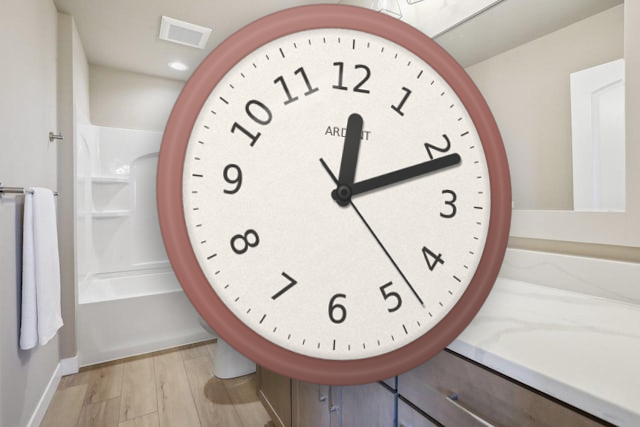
12.11.23
